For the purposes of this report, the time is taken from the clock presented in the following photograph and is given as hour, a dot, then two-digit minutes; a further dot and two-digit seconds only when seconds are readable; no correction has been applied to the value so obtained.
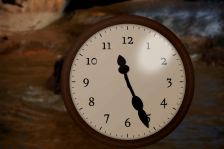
11.26
